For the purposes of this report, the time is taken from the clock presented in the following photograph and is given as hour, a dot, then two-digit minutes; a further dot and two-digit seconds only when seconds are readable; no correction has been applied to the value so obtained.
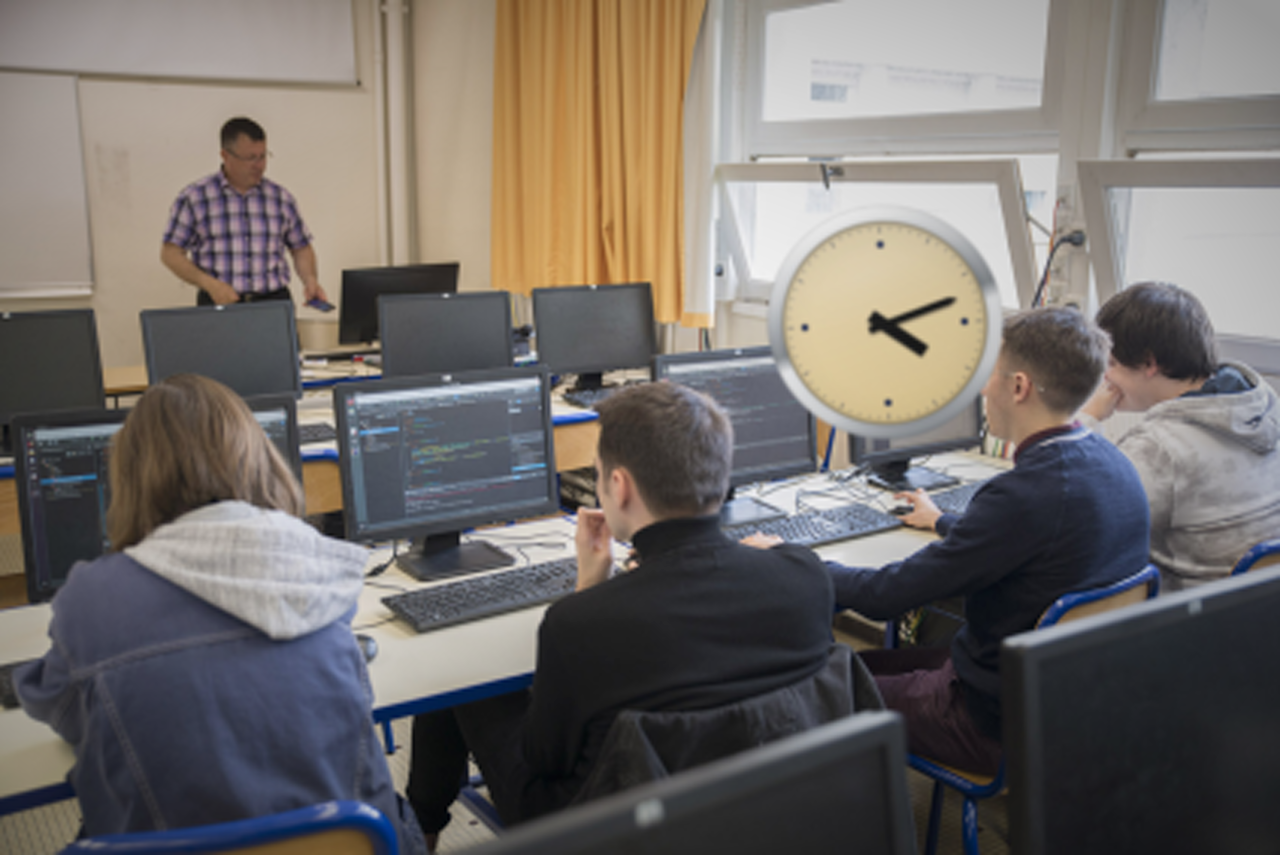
4.12
